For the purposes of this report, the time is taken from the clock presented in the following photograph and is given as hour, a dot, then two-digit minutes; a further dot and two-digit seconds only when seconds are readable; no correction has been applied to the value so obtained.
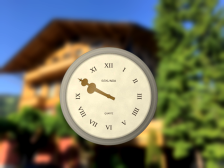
9.50
